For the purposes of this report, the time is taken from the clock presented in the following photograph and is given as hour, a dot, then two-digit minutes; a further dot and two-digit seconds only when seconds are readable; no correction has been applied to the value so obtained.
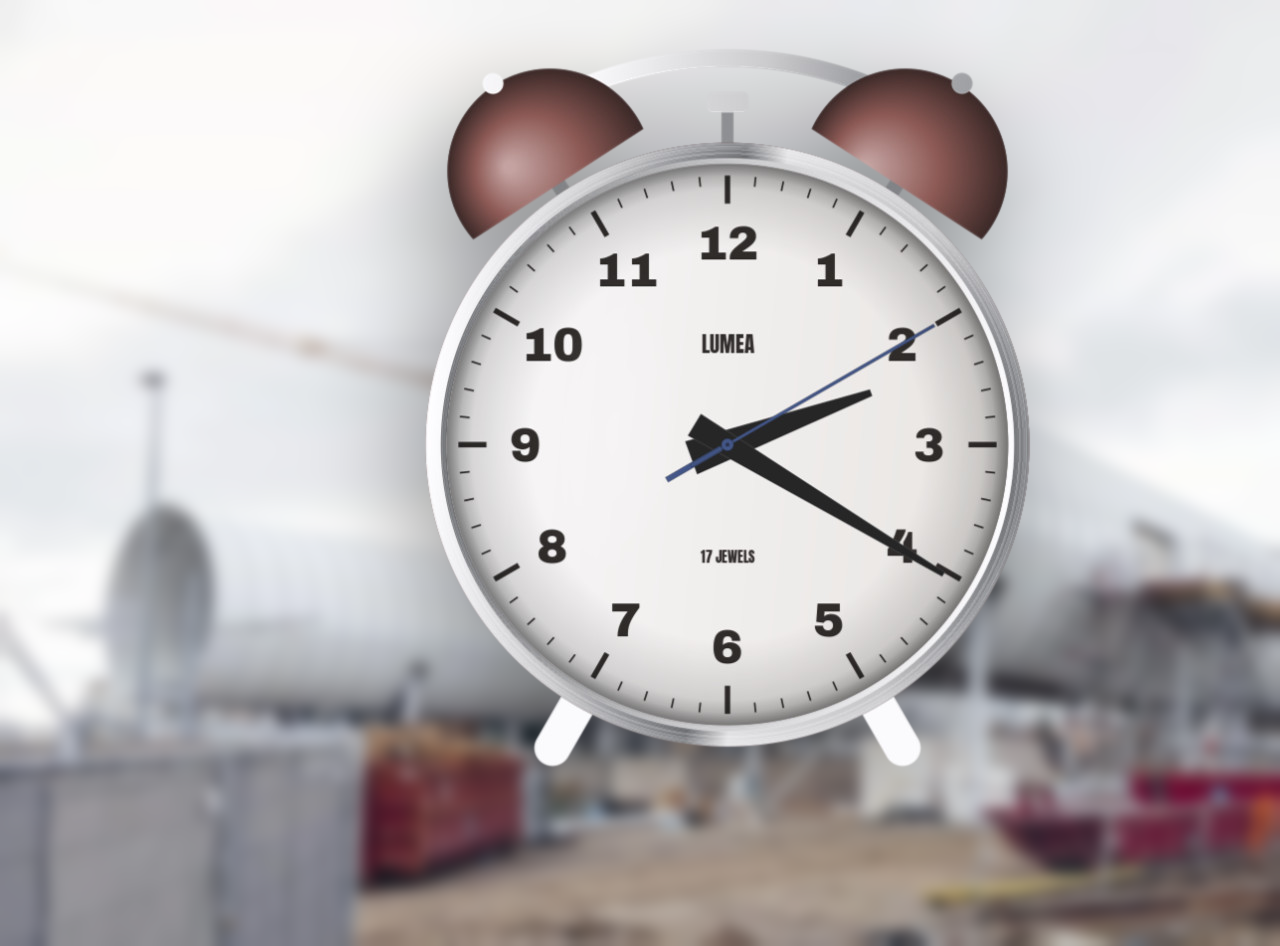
2.20.10
